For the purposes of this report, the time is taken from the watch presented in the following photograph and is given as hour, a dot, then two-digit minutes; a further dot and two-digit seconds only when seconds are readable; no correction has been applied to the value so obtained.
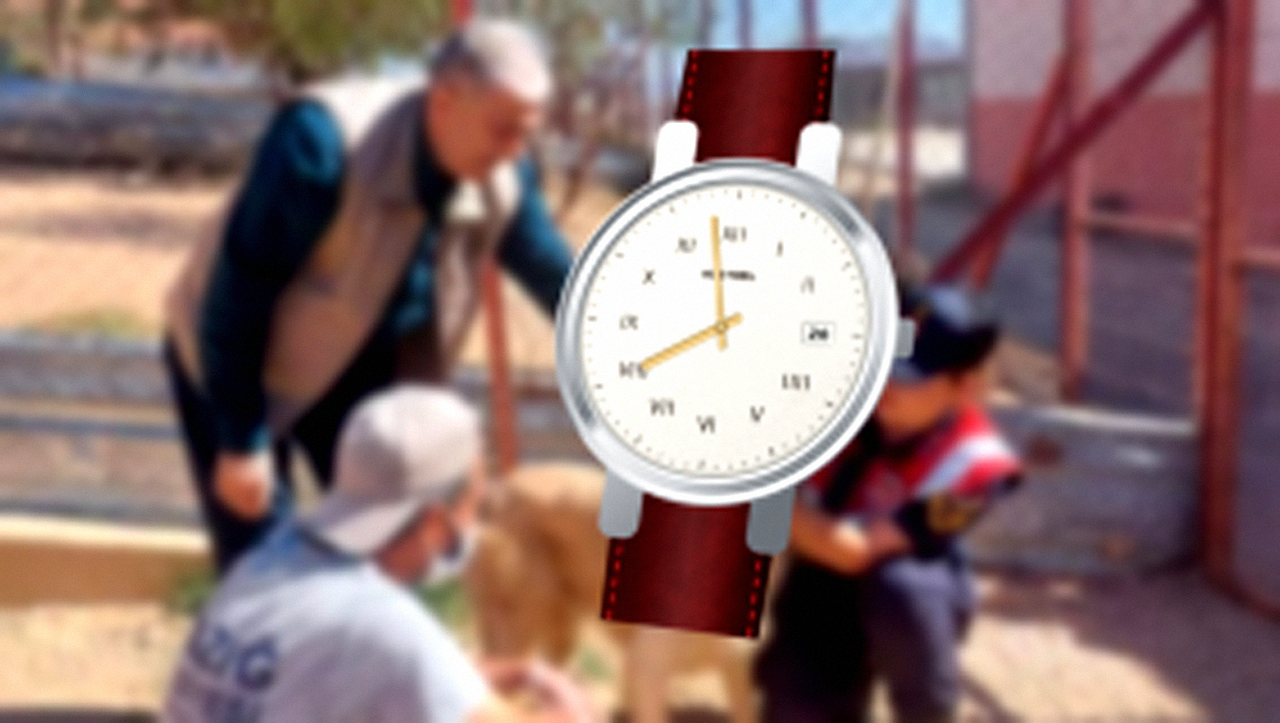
7.58
